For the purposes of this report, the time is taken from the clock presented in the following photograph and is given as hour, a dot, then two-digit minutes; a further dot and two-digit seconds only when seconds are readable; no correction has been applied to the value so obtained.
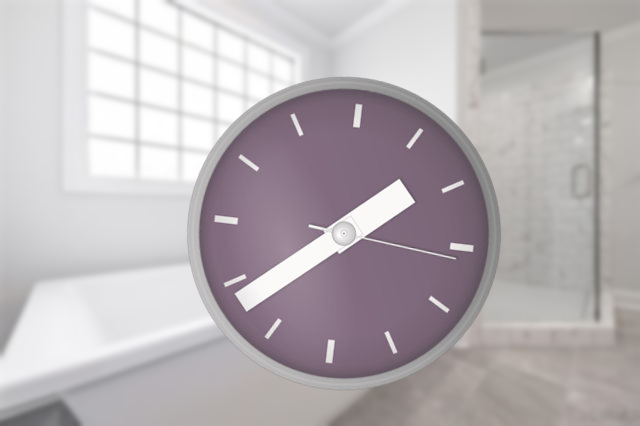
1.38.16
